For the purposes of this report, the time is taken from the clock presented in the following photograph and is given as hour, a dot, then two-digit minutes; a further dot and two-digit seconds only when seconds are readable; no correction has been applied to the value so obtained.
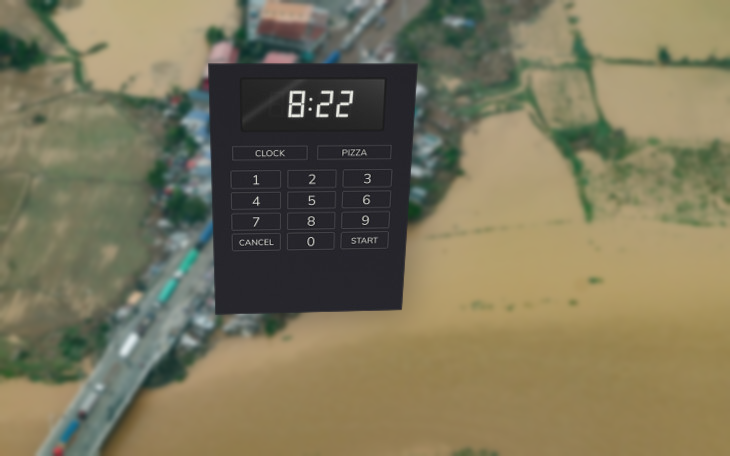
8.22
